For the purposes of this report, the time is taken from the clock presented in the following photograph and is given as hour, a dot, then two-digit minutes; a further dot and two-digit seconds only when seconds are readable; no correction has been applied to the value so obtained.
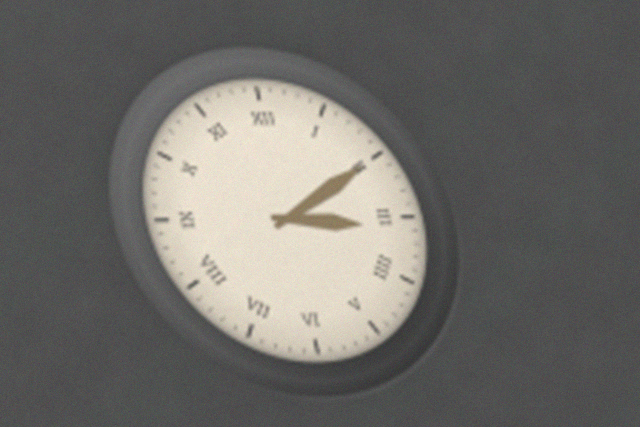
3.10
